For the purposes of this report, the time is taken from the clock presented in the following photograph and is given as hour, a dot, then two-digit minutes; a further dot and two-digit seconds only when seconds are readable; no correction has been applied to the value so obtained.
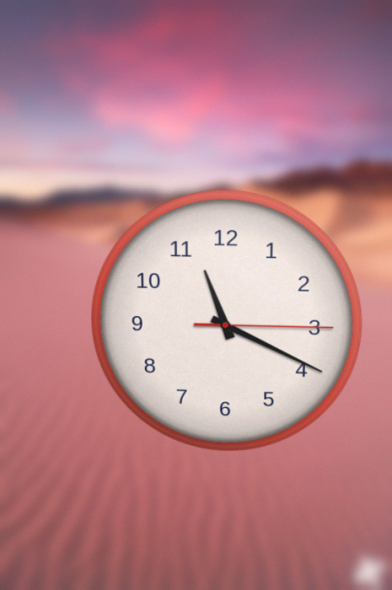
11.19.15
